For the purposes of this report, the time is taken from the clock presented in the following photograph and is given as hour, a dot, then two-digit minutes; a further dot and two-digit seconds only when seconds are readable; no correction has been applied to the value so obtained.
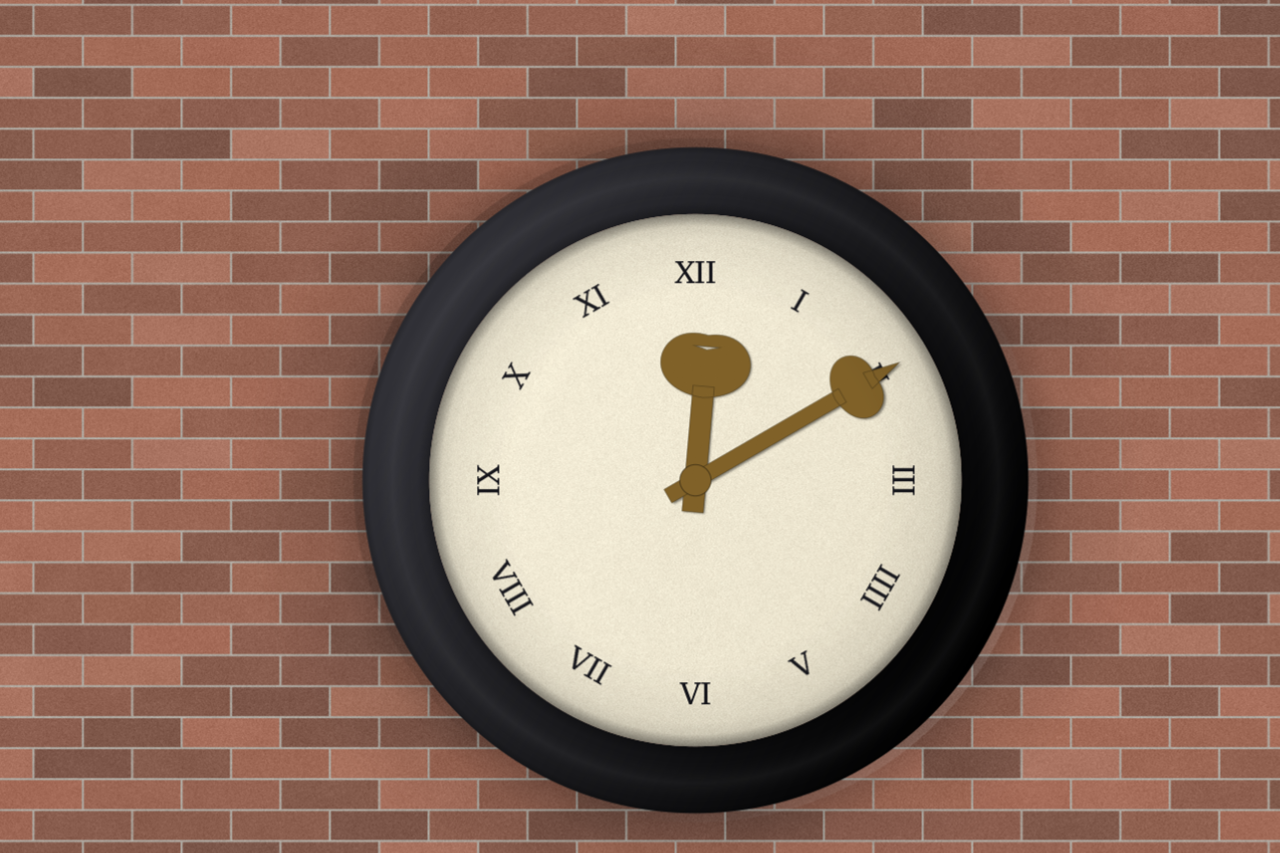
12.10
